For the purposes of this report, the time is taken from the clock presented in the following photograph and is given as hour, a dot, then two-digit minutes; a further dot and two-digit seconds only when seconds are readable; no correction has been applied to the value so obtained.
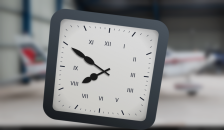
7.50
